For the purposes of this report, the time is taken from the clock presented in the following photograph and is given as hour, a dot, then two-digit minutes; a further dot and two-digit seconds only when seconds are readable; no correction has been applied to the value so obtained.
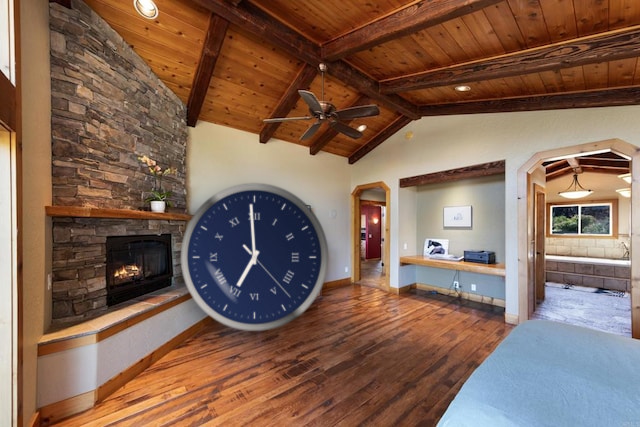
6.59.23
